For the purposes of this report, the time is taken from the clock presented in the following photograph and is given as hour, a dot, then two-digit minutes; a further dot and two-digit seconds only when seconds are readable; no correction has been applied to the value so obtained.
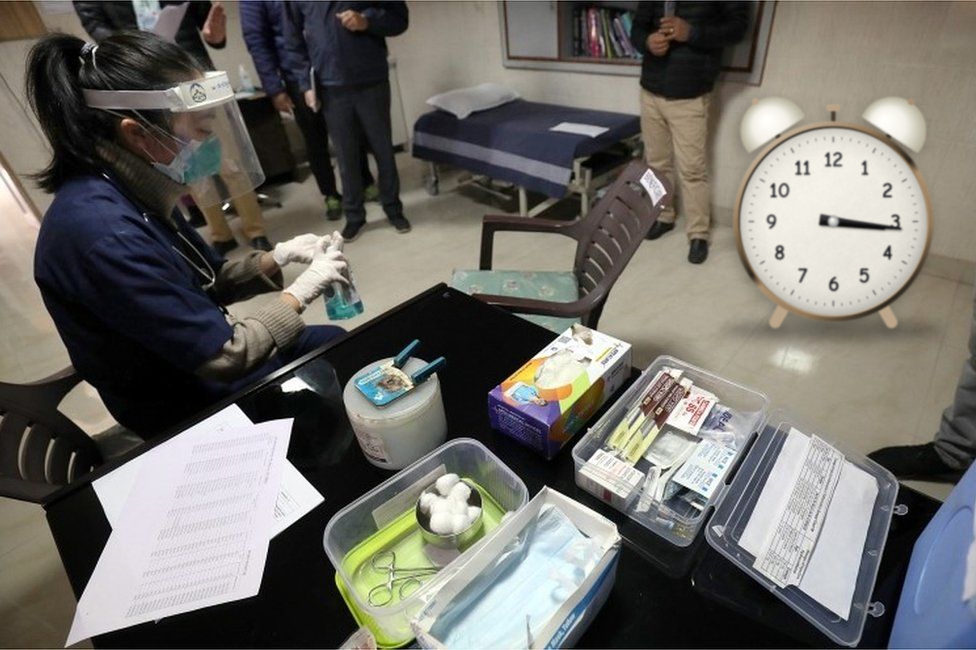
3.16
